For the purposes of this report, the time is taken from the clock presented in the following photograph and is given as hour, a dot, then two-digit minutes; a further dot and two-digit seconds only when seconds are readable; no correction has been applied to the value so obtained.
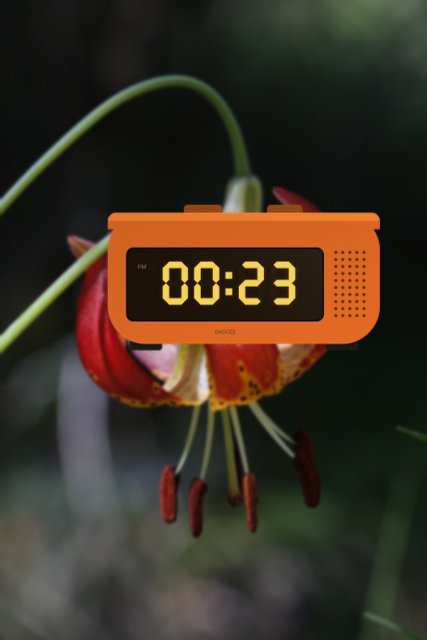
0.23
